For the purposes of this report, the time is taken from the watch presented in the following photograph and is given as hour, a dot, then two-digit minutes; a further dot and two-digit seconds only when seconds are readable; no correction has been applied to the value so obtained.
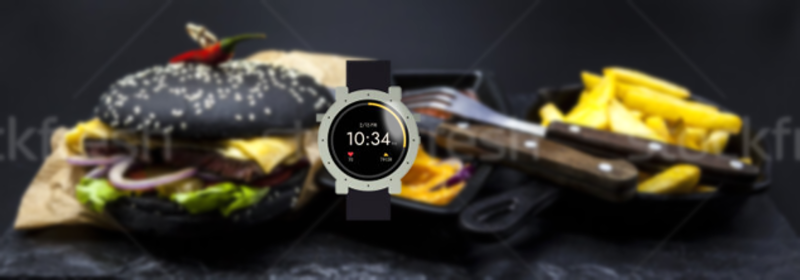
10.34
